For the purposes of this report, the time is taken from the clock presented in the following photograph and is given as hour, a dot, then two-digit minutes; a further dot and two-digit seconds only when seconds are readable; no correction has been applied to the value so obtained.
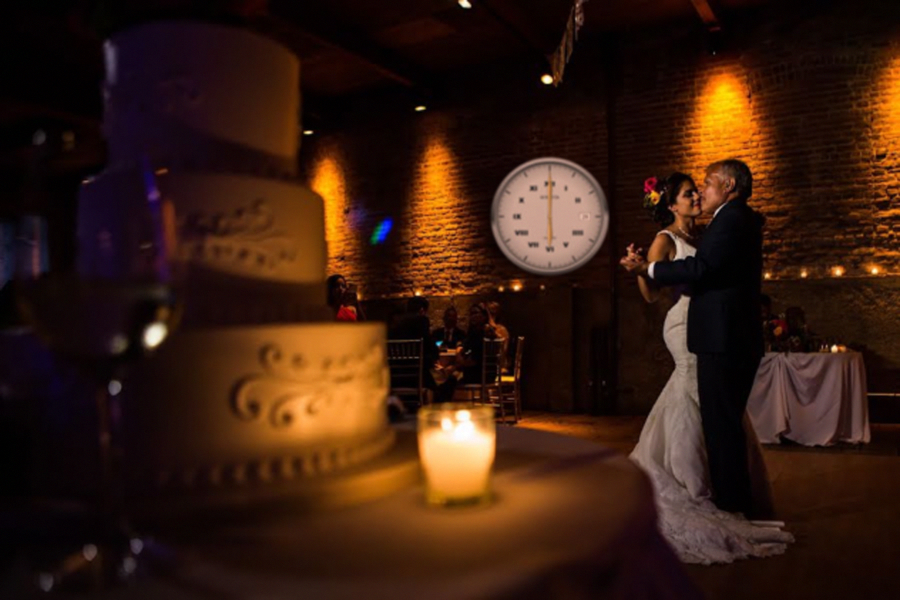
6.00
